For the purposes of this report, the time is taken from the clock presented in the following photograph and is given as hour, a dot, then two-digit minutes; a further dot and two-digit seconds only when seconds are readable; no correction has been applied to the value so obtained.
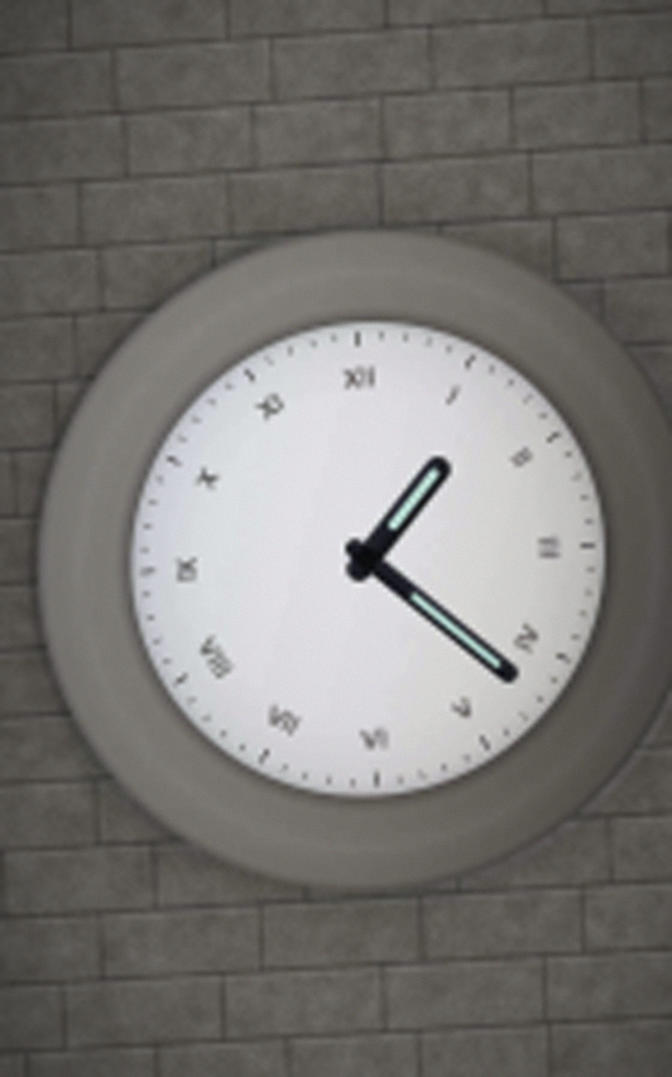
1.22
